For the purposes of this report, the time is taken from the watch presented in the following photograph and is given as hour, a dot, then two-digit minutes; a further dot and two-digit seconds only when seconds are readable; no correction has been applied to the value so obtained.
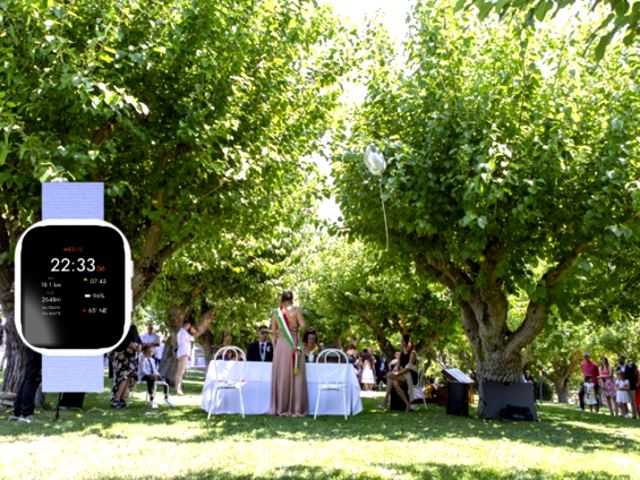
22.33
